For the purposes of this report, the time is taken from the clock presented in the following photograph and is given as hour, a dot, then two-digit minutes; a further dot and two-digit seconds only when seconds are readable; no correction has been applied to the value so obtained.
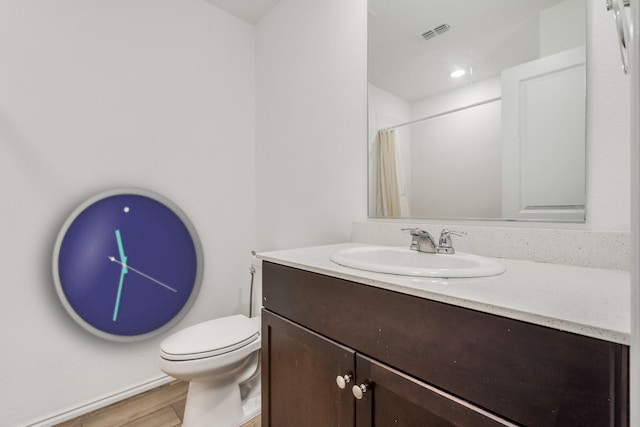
11.31.19
